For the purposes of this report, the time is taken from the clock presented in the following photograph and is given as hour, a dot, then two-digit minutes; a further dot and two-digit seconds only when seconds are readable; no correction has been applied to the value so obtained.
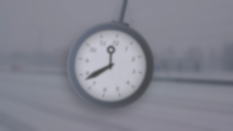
11.38
